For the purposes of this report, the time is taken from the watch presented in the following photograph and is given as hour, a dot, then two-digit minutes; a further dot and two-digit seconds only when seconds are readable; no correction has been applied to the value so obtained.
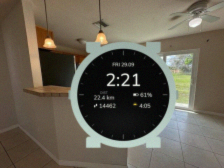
2.21
